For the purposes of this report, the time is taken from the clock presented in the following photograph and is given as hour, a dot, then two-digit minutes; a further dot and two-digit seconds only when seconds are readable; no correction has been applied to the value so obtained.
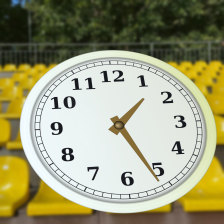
1.26
